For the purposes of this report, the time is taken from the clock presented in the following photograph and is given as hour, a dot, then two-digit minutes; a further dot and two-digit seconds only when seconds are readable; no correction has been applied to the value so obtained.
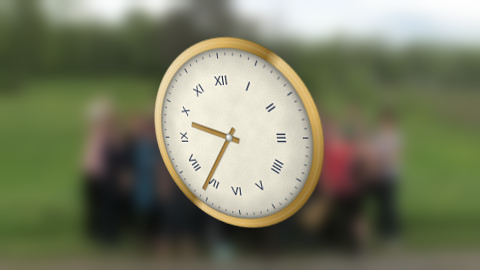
9.36
